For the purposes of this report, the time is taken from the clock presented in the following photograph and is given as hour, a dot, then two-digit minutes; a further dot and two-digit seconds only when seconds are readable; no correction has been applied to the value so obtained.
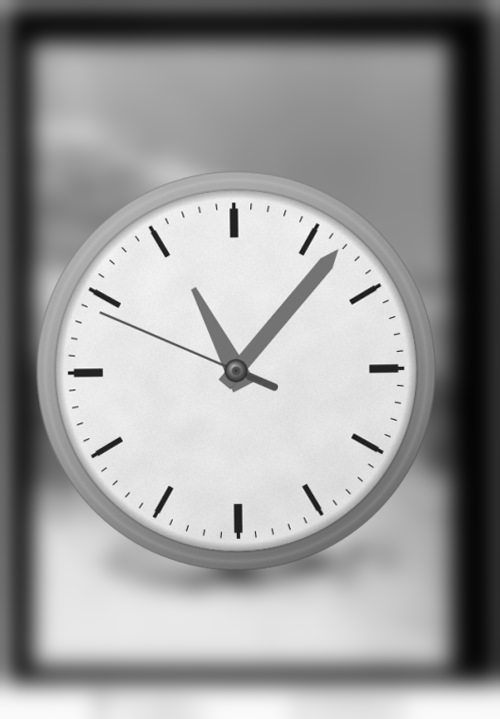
11.06.49
